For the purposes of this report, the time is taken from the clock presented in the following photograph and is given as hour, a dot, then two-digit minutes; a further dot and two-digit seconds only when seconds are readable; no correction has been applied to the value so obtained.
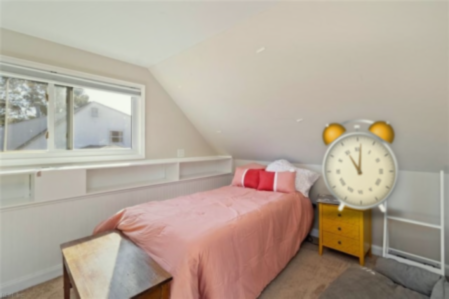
11.01
